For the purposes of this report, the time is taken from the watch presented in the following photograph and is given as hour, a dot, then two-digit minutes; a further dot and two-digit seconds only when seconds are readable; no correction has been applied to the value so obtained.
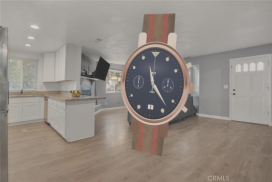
11.23
